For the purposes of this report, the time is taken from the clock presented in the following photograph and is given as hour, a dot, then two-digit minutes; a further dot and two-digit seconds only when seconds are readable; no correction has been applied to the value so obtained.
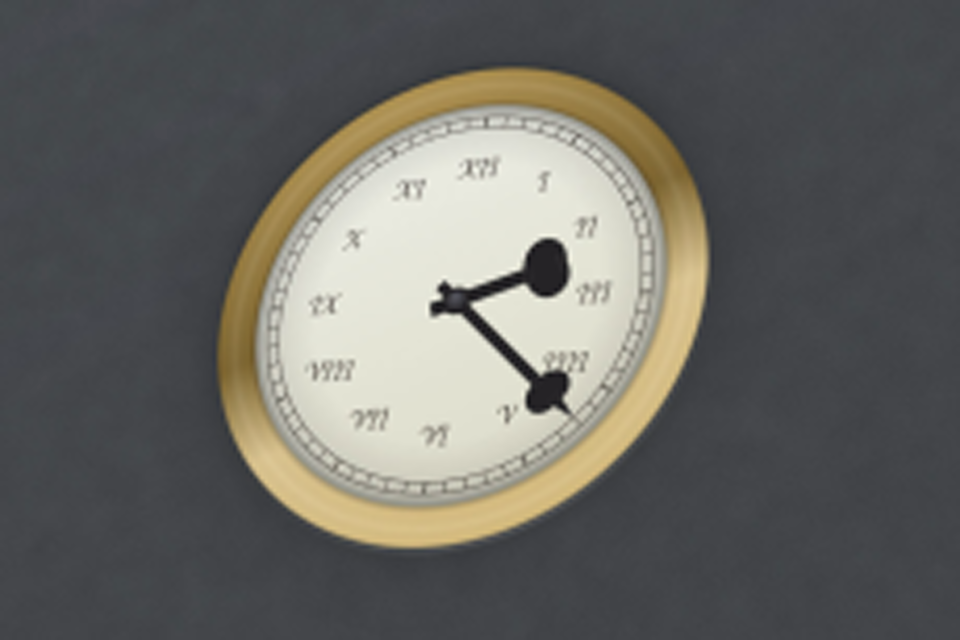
2.22
